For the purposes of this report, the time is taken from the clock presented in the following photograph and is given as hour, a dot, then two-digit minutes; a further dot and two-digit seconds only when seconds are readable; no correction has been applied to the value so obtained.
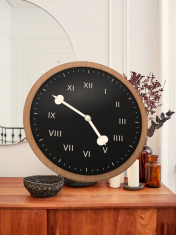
4.50
